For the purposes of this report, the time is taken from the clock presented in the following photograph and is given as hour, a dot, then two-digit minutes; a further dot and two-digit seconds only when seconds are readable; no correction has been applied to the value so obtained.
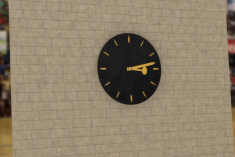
3.13
